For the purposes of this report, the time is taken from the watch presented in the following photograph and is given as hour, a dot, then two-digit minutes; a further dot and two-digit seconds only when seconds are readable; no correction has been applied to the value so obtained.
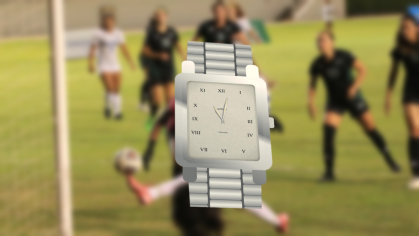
11.02
